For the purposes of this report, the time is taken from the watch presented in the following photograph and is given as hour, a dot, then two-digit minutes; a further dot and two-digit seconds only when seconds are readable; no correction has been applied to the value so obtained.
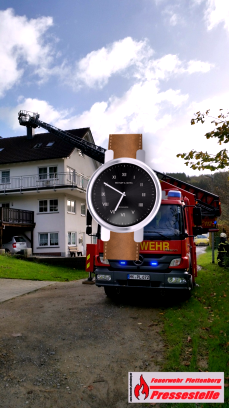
6.50
